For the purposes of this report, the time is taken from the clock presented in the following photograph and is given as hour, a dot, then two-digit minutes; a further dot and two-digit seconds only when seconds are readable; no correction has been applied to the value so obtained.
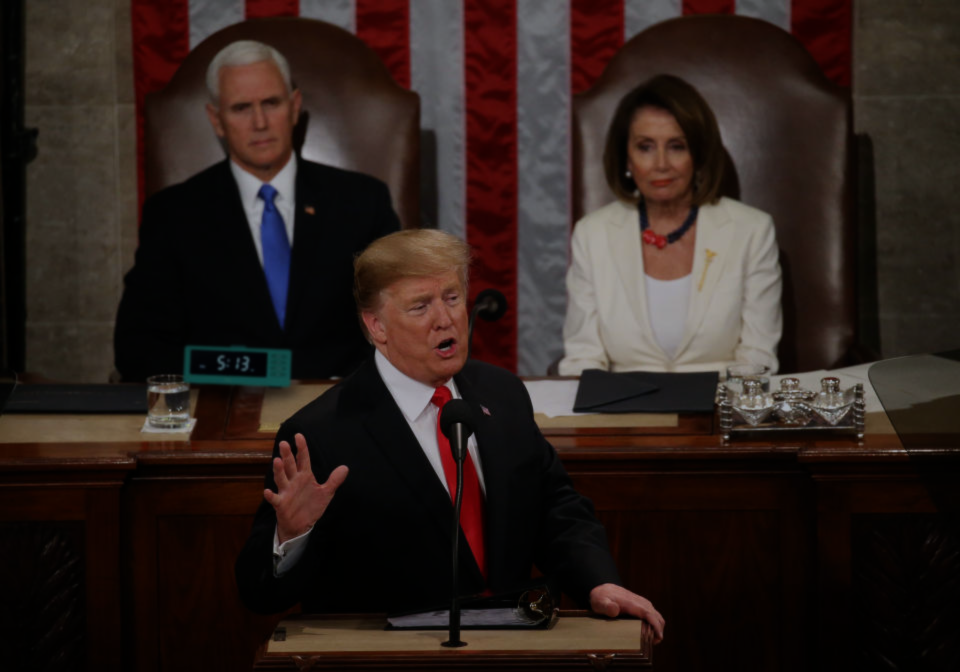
5.13
